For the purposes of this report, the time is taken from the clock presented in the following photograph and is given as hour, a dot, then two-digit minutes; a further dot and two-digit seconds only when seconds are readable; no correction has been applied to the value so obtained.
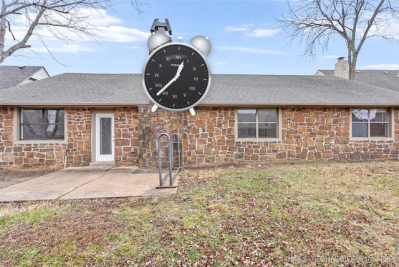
12.37
